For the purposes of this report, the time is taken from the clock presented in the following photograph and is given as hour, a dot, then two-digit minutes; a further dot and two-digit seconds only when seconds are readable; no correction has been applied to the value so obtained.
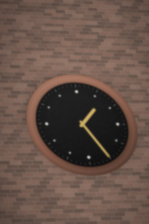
1.25
